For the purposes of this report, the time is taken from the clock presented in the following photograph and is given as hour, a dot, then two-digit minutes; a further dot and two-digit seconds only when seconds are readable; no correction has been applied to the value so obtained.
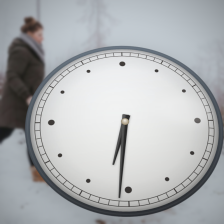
6.31
